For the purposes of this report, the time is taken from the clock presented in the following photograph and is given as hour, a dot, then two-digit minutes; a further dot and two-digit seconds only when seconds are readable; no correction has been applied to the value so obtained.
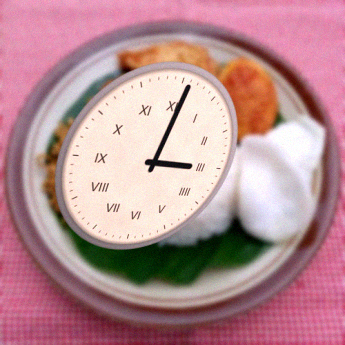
3.01
